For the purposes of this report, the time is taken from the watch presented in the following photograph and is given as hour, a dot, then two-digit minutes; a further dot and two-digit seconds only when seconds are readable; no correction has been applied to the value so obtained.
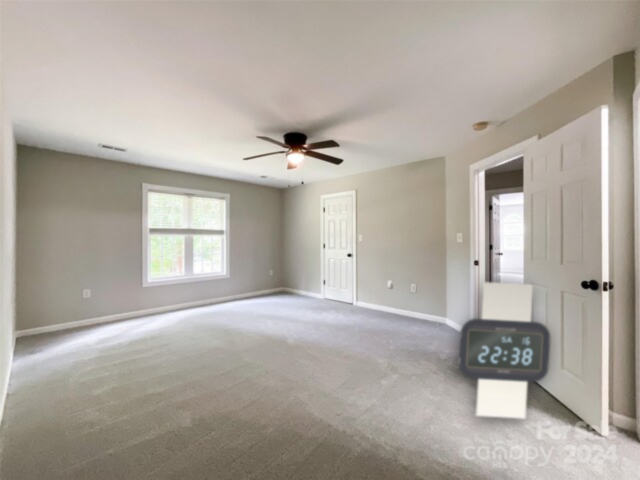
22.38
